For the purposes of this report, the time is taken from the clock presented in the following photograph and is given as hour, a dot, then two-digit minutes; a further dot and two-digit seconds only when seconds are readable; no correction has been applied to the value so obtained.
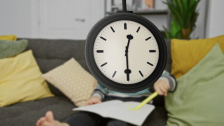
12.30
